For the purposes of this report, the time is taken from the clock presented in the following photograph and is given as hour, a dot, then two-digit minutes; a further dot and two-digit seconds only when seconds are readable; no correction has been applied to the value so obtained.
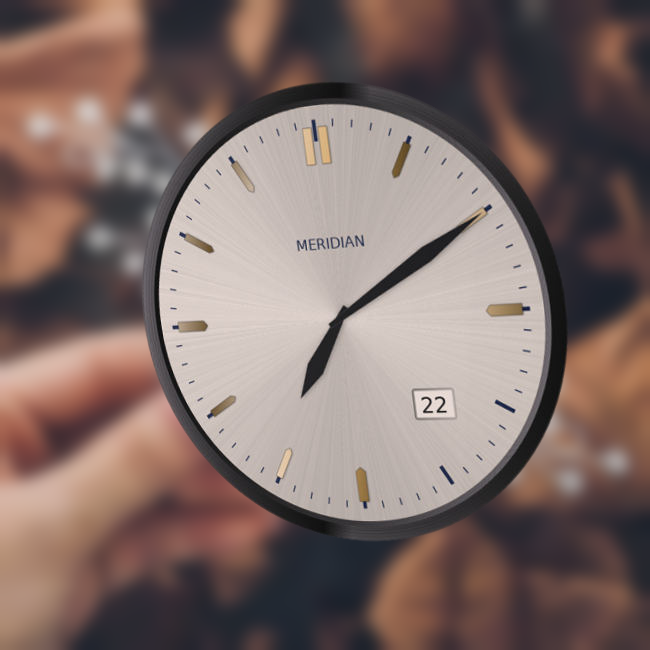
7.10
